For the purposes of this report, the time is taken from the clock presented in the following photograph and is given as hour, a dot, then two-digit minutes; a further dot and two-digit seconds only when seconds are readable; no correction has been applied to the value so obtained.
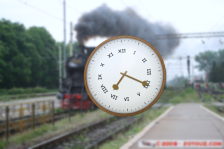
7.20
